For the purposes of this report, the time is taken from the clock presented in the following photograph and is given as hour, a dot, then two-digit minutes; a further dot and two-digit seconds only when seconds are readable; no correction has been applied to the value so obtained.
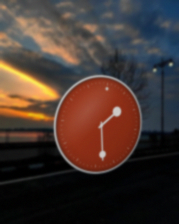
1.28
